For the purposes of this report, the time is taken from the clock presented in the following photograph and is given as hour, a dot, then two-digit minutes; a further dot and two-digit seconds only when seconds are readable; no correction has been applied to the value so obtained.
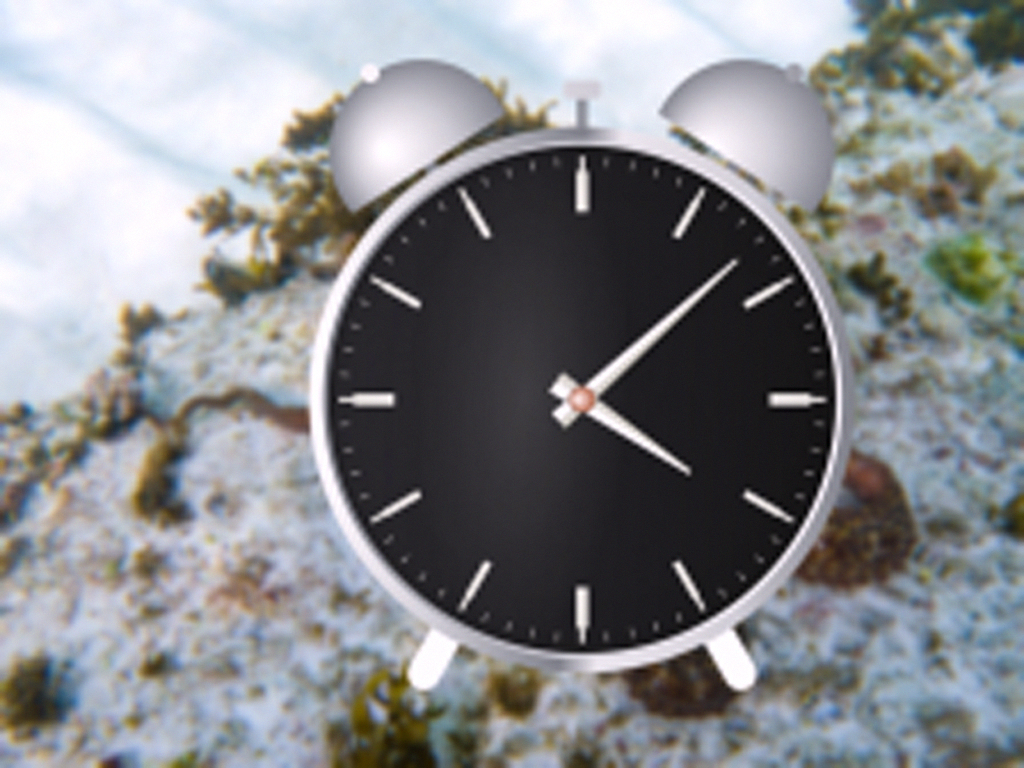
4.08
